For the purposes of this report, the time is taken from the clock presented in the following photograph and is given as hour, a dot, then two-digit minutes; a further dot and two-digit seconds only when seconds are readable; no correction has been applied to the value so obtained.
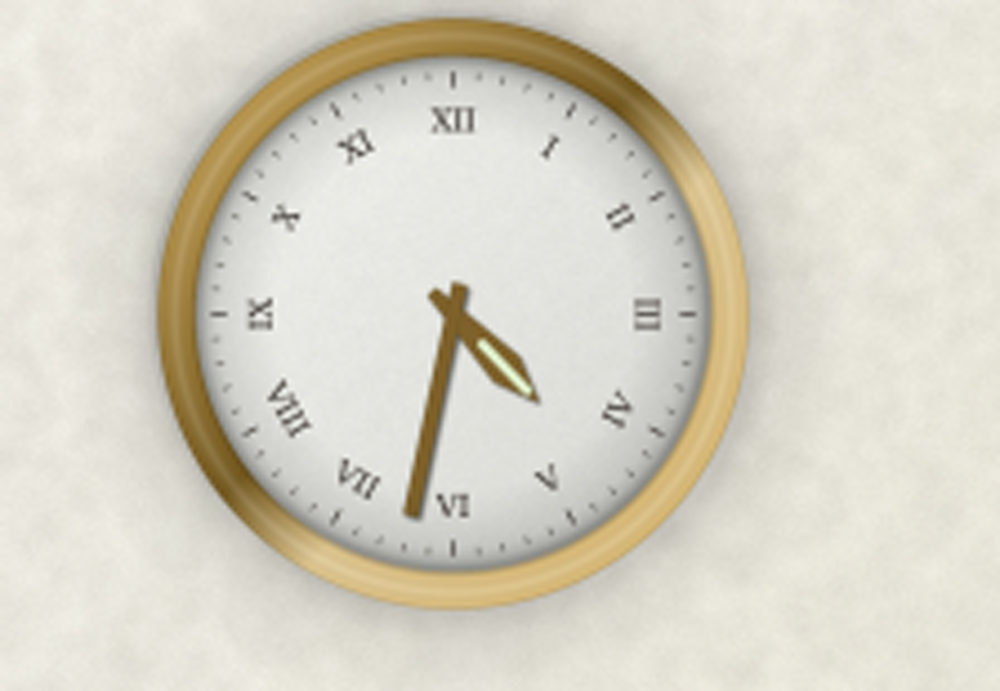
4.32
